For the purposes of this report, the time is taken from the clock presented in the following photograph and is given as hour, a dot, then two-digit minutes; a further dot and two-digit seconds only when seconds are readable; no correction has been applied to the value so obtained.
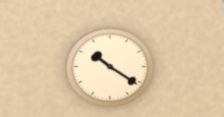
10.21
